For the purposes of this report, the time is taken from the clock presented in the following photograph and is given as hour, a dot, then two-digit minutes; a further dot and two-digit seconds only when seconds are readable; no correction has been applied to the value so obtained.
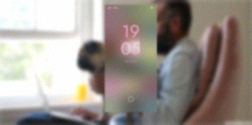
19.05
